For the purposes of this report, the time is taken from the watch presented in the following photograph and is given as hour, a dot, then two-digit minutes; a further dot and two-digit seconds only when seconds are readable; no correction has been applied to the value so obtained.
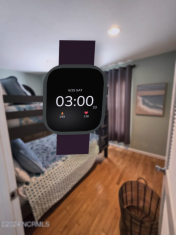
3.00
